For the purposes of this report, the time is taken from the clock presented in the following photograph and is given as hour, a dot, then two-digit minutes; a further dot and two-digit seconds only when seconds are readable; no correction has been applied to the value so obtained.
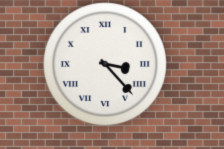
3.23
